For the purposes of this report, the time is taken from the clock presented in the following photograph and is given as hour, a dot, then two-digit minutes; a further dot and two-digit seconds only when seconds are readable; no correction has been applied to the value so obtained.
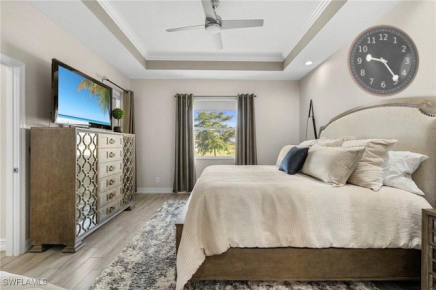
9.24
